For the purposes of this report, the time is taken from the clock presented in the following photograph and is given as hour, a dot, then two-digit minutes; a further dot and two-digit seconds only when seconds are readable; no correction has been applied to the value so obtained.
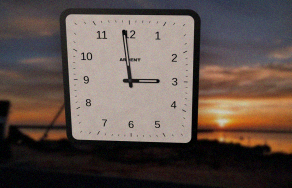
2.59
